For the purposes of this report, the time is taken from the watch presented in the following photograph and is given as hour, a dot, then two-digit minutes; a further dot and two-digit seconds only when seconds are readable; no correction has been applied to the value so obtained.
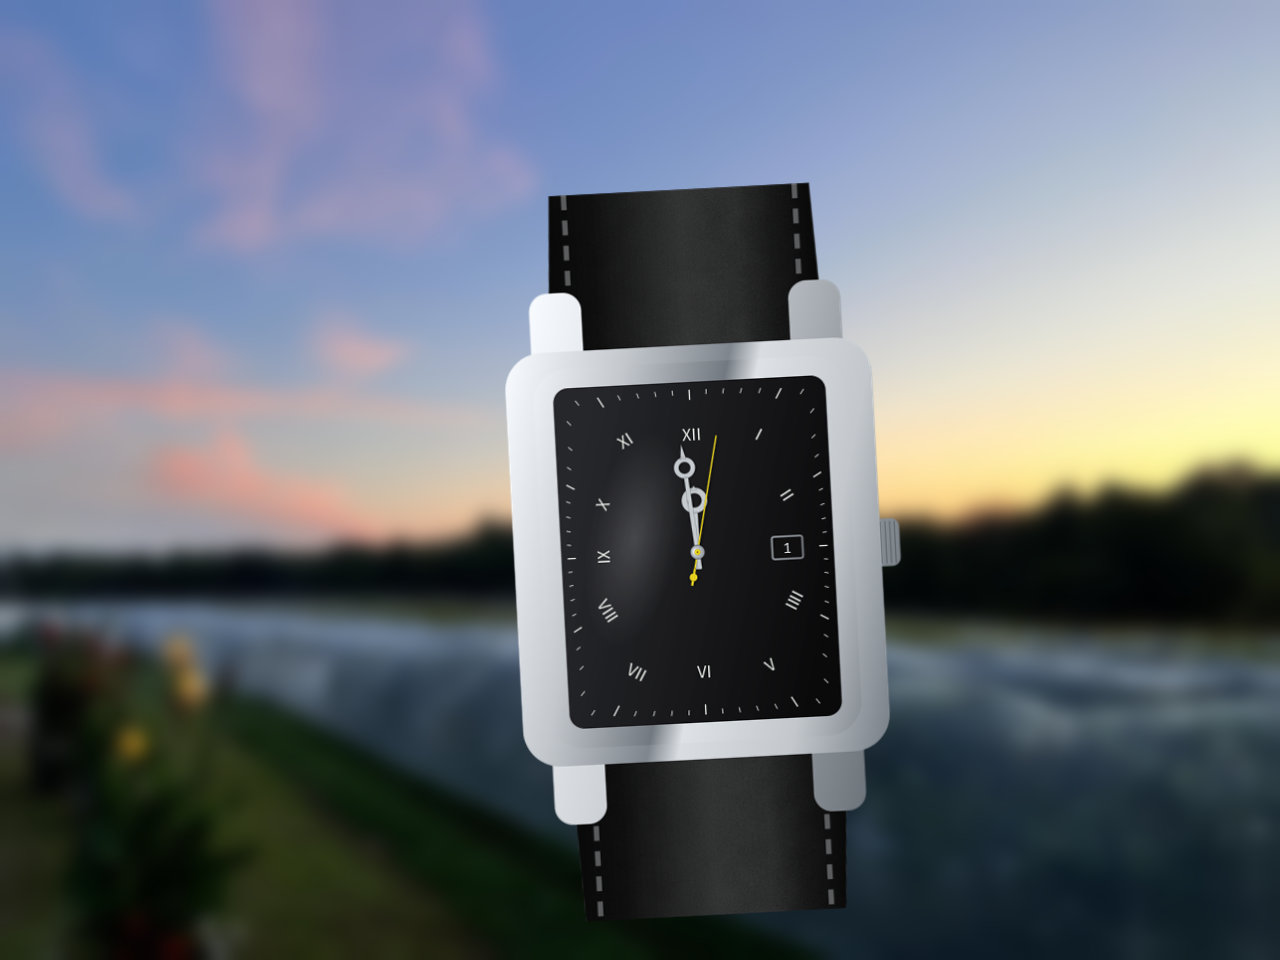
11.59.02
